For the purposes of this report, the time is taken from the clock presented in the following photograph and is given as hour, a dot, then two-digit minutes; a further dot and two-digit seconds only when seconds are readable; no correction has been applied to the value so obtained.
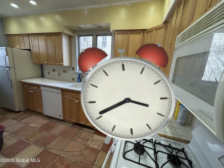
3.41
